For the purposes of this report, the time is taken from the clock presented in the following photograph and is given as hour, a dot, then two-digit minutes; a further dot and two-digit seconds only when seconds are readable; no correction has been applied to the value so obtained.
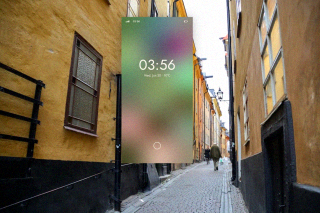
3.56
